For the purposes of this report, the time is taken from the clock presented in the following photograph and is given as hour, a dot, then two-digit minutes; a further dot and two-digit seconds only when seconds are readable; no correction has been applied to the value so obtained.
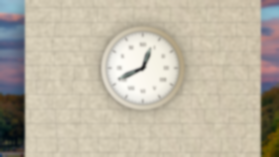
12.41
